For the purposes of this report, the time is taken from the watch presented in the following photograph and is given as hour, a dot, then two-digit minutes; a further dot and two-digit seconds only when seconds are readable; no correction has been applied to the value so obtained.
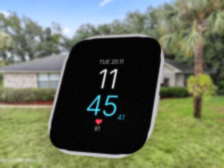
11.45
